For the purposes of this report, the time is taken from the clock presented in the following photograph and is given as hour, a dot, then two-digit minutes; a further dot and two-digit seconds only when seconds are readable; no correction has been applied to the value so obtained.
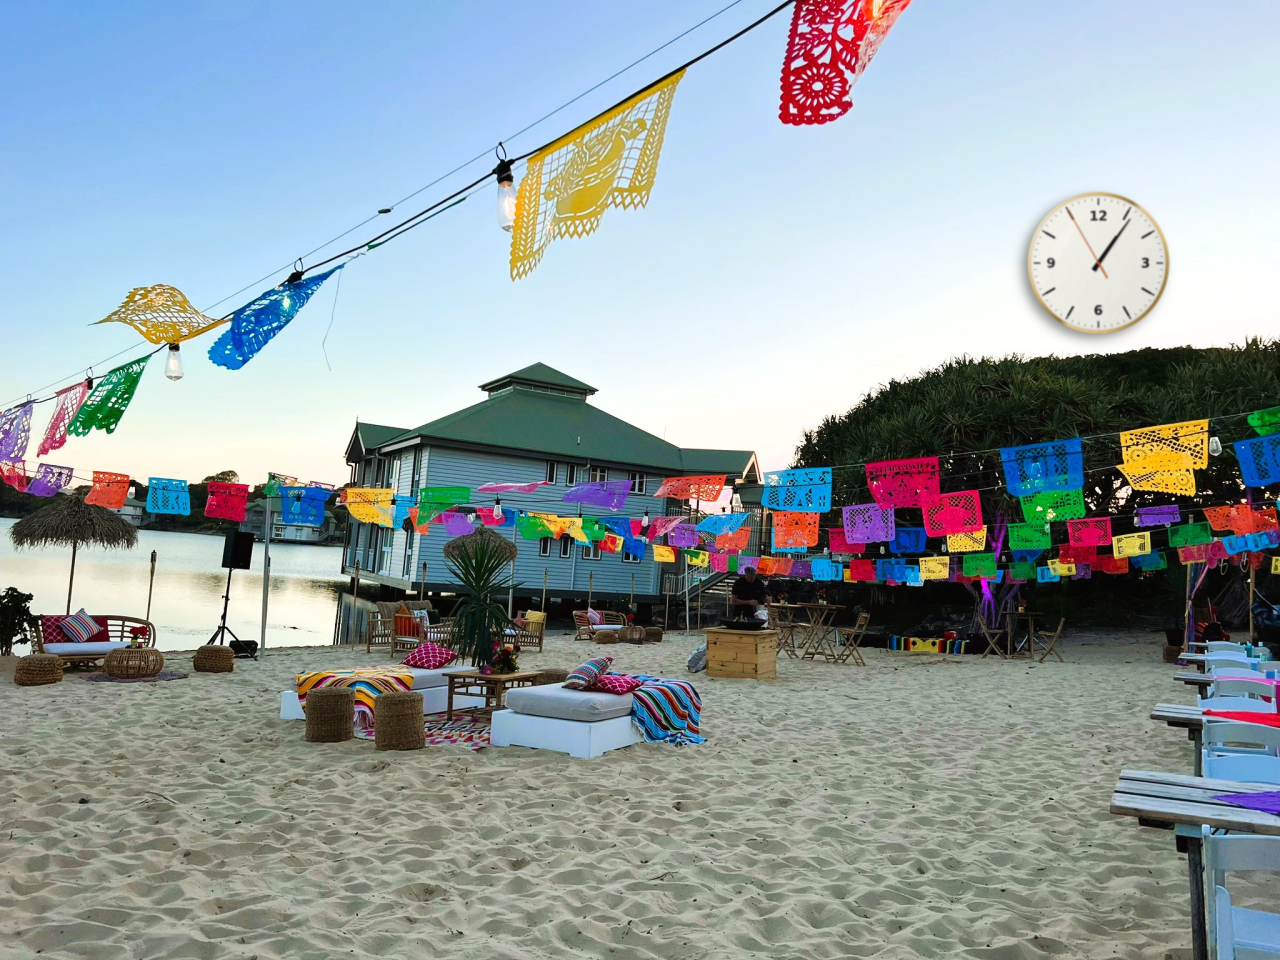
1.05.55
